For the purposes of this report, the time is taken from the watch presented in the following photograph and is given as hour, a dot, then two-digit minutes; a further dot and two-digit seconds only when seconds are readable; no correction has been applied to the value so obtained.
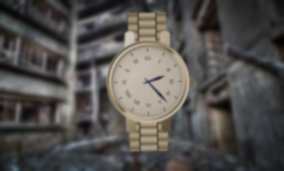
2.23
